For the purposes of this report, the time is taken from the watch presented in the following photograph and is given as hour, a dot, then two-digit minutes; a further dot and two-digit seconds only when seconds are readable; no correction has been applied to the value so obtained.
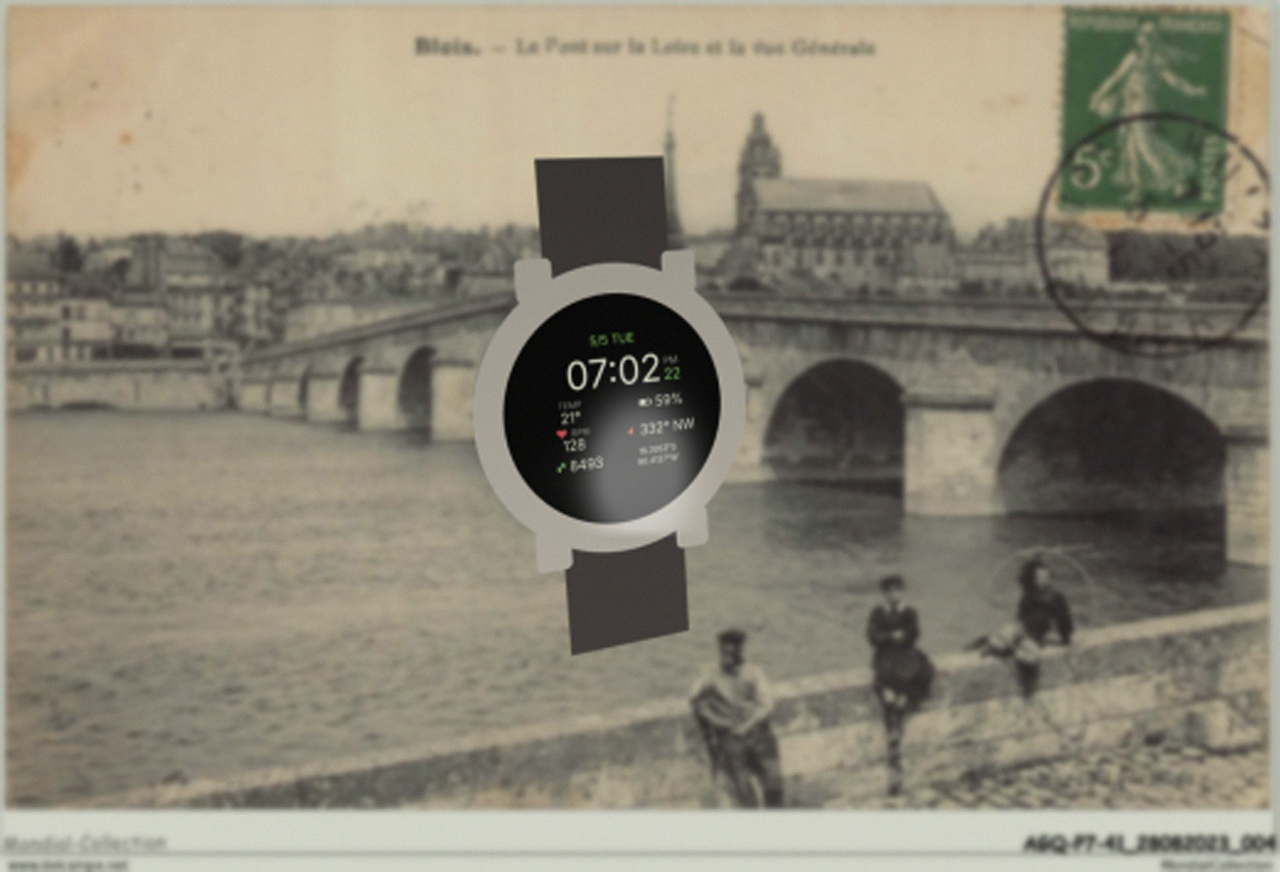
7.02
